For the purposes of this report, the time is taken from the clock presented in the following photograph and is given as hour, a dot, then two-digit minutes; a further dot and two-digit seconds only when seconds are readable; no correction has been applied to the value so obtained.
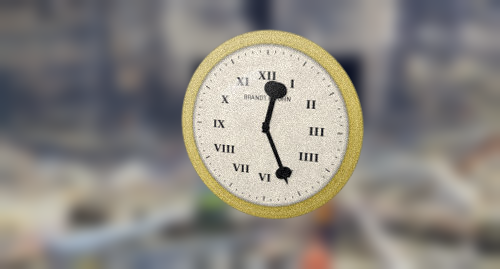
12.26
